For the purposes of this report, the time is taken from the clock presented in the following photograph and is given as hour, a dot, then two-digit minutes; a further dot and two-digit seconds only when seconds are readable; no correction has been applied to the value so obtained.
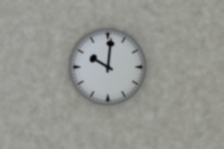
10.01
